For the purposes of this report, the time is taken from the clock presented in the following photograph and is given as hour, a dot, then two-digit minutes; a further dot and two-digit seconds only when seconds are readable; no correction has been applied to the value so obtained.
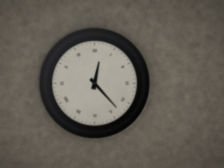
12.23
